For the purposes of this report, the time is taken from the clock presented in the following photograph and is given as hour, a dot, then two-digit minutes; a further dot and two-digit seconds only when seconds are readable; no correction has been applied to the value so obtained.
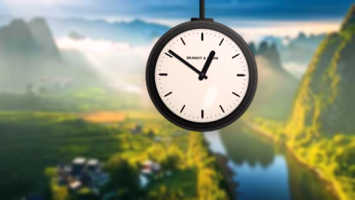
12.51
